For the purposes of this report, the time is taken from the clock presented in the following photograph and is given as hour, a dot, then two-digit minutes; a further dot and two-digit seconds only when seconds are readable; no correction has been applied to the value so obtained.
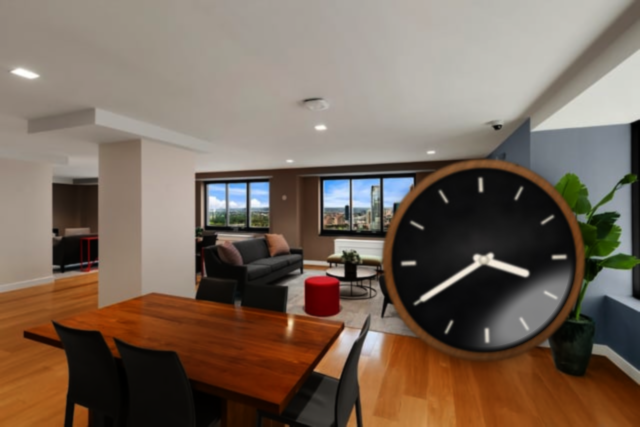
3.40
